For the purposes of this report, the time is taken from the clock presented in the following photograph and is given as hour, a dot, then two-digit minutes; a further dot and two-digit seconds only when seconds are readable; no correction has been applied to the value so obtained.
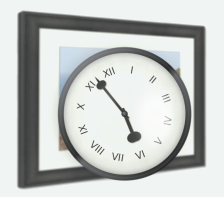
5.57
